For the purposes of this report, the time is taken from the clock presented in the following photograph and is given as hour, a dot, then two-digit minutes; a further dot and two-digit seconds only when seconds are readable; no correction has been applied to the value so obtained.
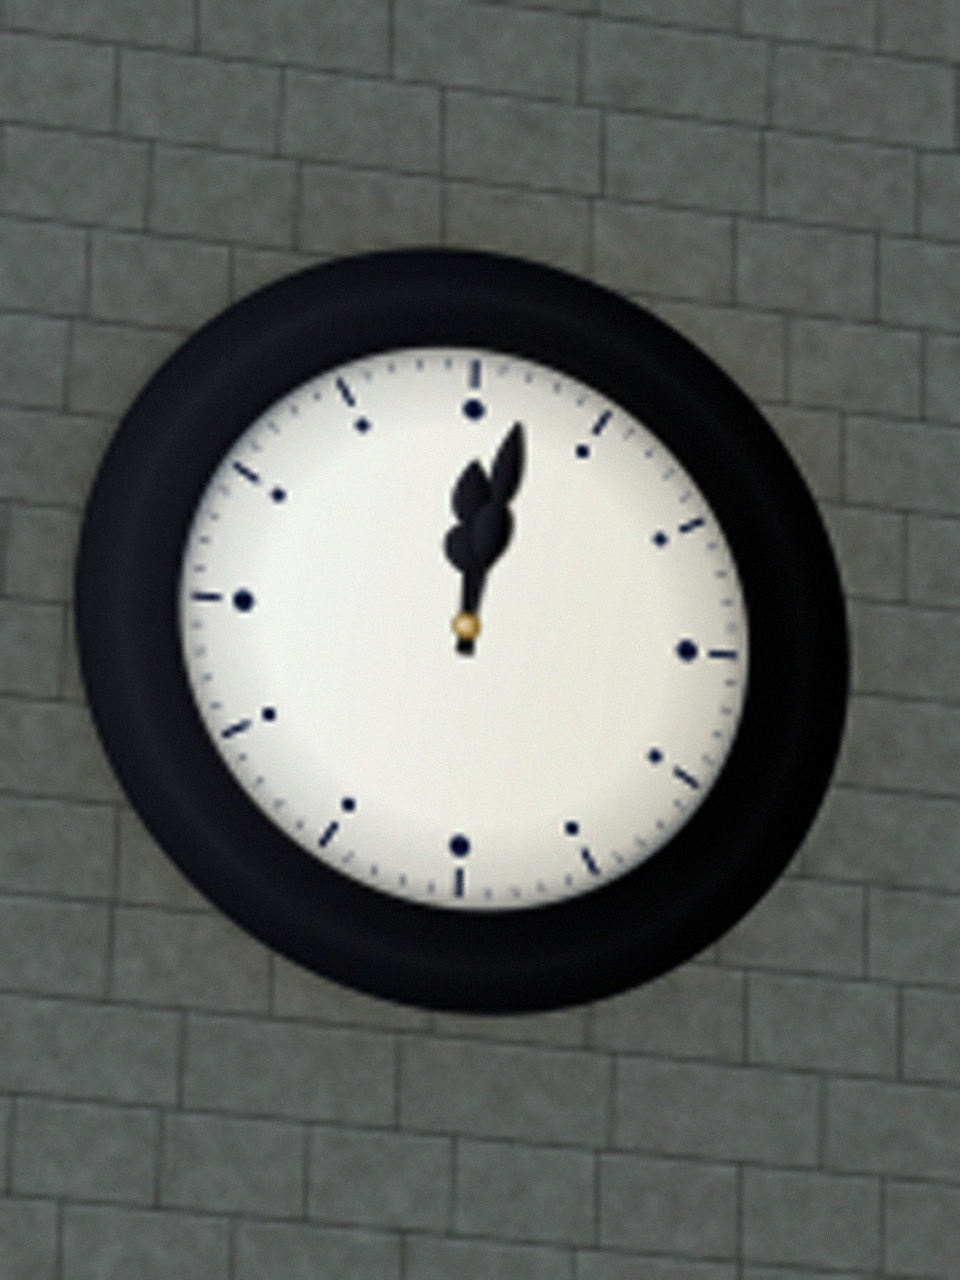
12.02
